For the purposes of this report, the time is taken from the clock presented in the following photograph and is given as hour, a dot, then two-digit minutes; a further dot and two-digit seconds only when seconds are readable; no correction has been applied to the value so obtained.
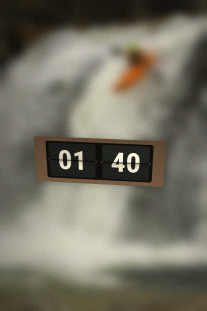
1.40
